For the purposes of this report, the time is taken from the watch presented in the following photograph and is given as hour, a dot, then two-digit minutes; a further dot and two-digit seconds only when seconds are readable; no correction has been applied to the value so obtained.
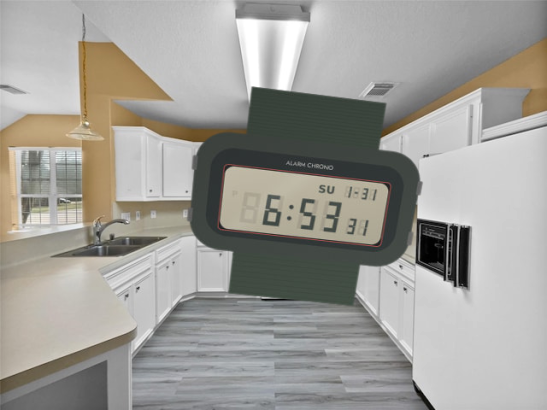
6.53.31
